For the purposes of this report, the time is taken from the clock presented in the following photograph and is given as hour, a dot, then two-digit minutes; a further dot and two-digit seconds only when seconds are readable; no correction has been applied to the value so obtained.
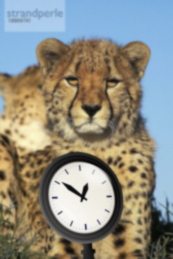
12.51
